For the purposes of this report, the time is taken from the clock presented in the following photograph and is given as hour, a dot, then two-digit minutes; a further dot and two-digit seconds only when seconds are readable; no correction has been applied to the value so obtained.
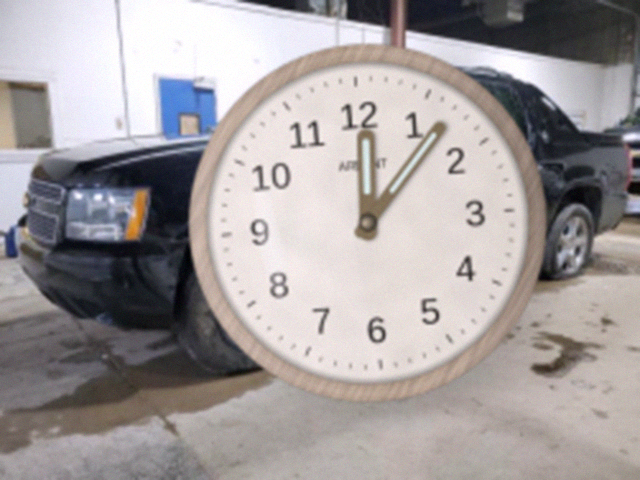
12.07
